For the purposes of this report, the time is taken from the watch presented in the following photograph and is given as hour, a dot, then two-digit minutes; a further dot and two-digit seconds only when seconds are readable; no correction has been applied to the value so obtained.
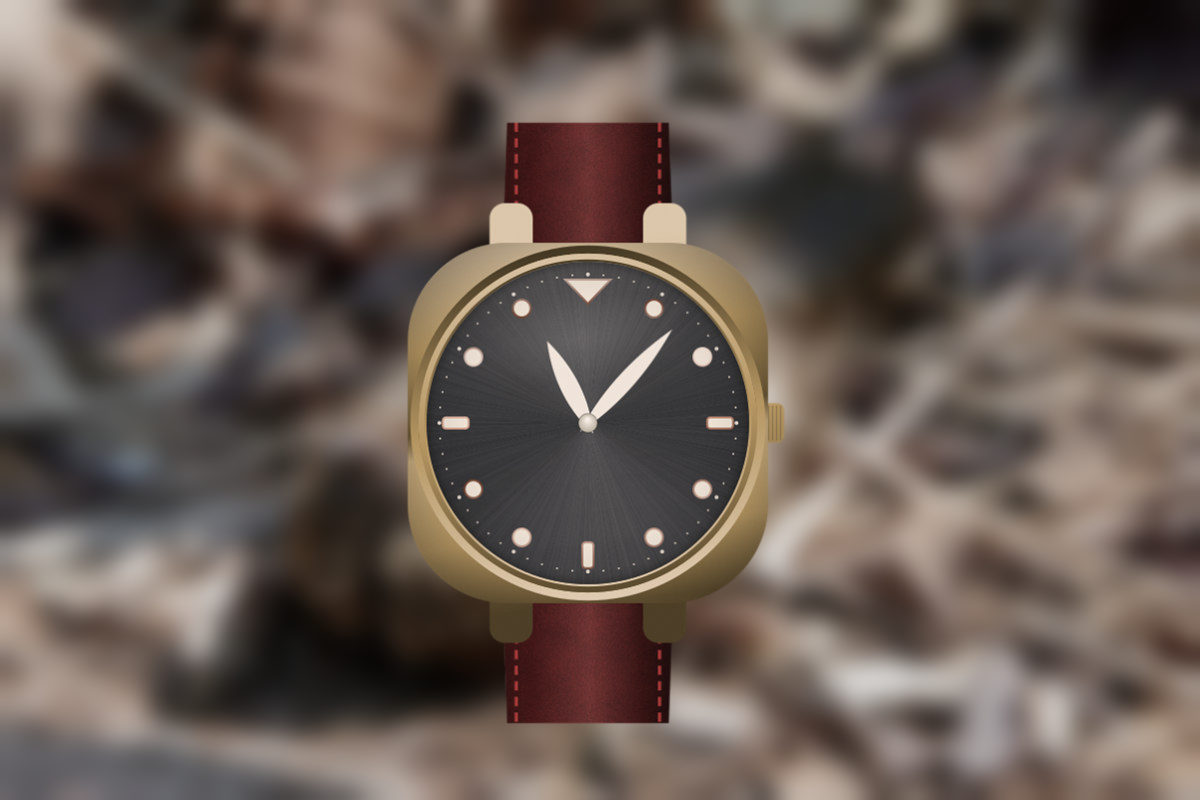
11.07
